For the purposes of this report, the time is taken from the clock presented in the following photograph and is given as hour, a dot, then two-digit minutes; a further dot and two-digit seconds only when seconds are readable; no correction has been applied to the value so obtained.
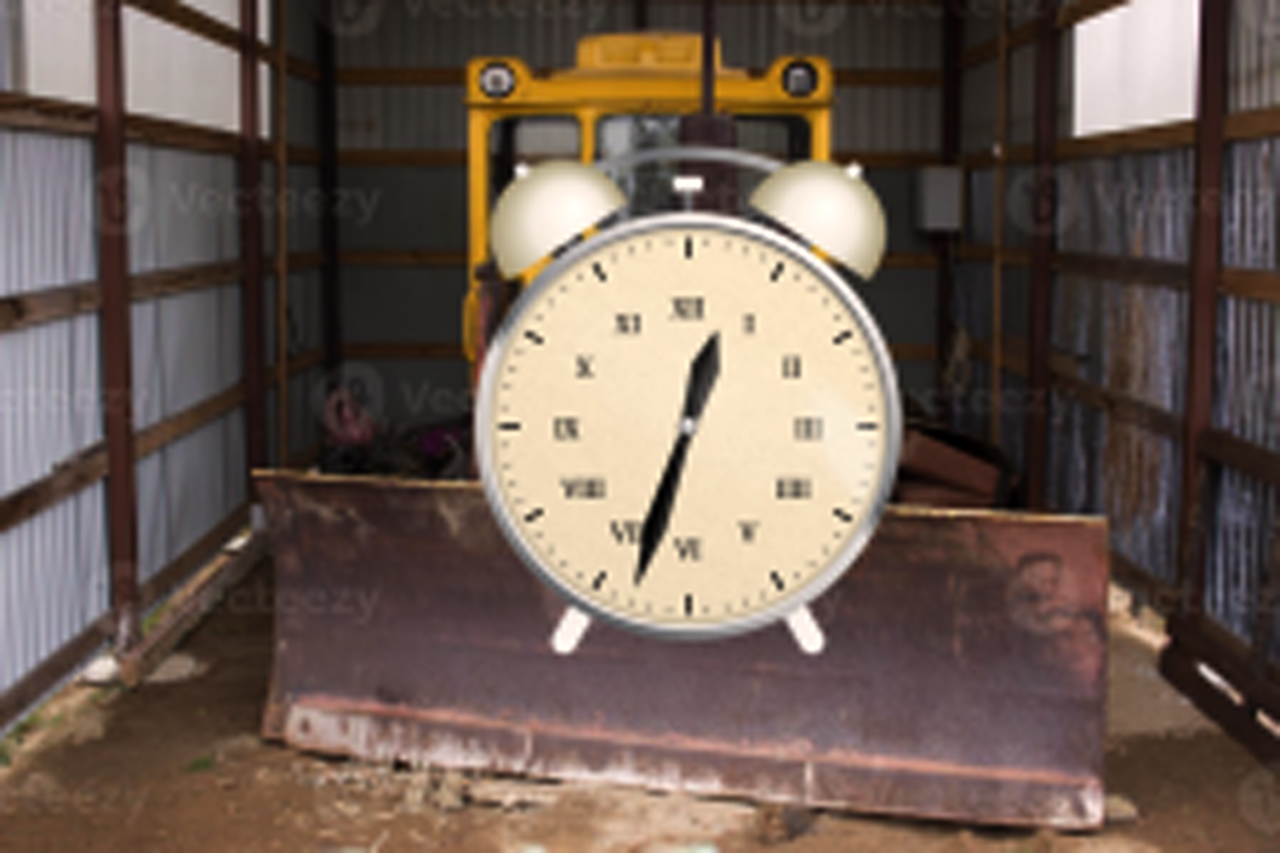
12.33
